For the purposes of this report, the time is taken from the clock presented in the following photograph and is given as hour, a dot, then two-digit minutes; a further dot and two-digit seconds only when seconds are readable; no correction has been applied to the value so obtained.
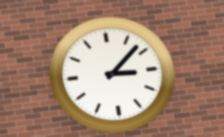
3.08
